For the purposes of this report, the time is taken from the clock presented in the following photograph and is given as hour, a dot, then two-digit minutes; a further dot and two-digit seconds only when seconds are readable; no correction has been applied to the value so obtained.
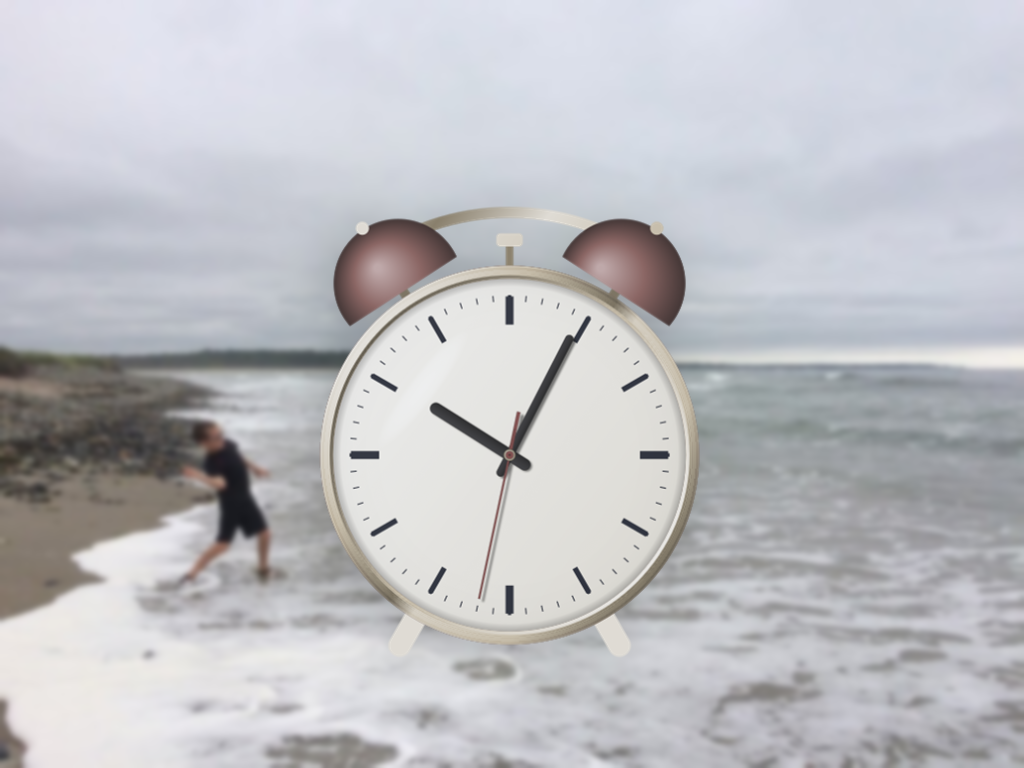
10.04.32
